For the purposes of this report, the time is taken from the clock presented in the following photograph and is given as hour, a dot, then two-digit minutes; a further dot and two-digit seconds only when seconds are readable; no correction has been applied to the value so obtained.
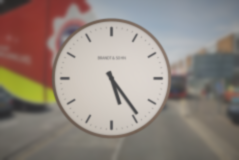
5.24
